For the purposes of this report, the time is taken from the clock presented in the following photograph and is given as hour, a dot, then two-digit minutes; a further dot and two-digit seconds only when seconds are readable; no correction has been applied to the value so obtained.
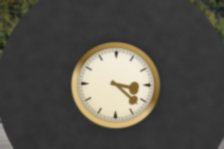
3.22
